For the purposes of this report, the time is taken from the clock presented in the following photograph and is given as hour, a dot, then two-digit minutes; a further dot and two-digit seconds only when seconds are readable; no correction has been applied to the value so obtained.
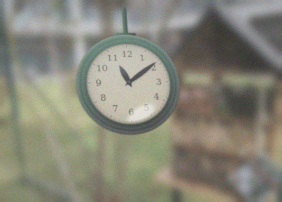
11.09
